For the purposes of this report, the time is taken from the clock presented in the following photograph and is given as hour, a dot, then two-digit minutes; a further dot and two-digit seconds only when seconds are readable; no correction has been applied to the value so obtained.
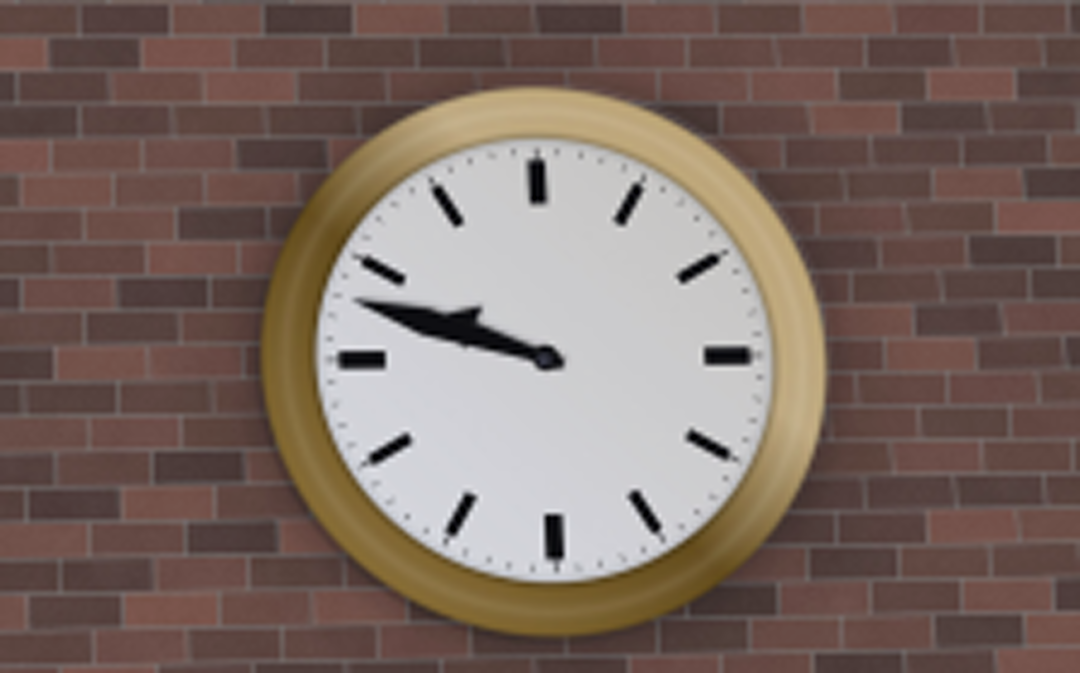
9.48
